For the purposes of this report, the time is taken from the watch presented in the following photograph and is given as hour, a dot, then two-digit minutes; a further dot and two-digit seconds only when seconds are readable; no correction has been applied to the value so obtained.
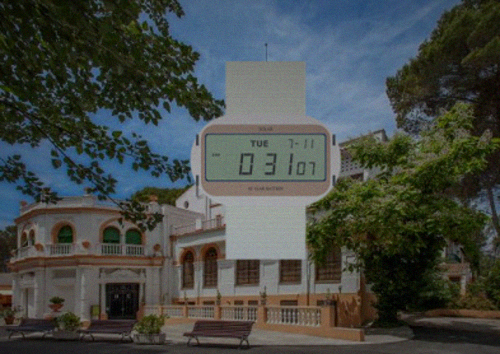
0.31.07
